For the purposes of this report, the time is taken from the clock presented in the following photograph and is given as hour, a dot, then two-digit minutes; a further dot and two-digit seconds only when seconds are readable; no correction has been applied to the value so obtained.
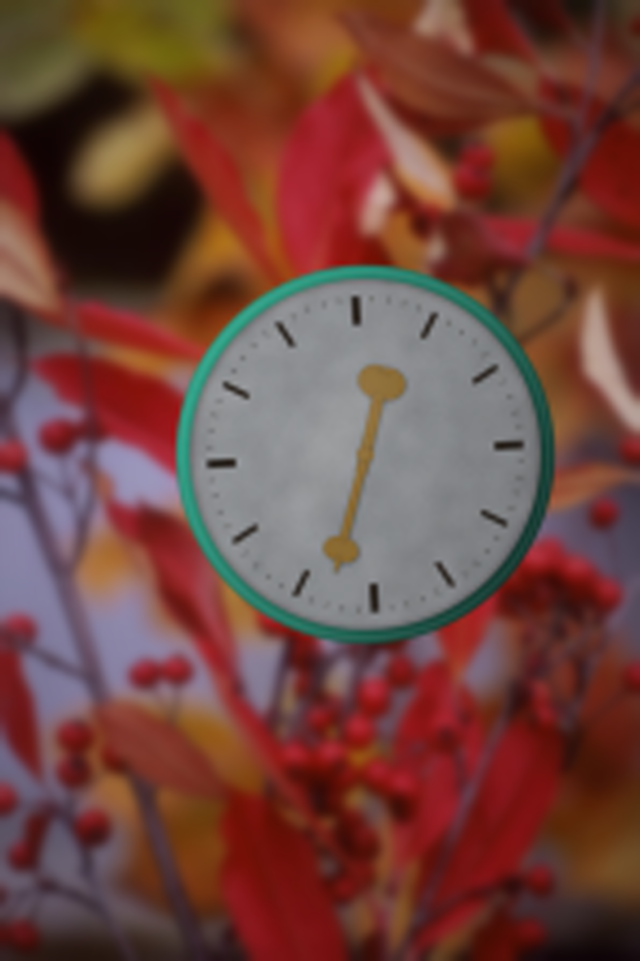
12.33
